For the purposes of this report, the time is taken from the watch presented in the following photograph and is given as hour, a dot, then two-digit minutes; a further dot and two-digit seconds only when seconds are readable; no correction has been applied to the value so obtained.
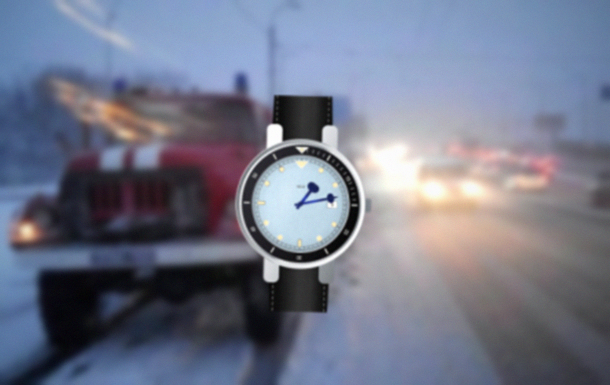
1.13
